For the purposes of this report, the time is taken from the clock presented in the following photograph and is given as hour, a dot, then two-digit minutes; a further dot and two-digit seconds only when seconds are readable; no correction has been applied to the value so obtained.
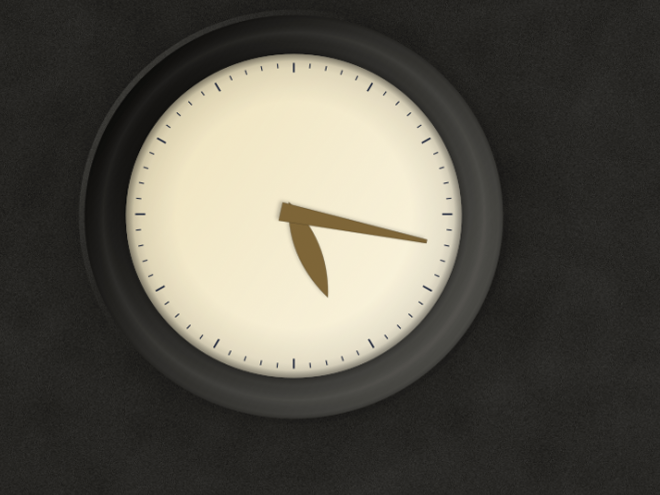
5.17
